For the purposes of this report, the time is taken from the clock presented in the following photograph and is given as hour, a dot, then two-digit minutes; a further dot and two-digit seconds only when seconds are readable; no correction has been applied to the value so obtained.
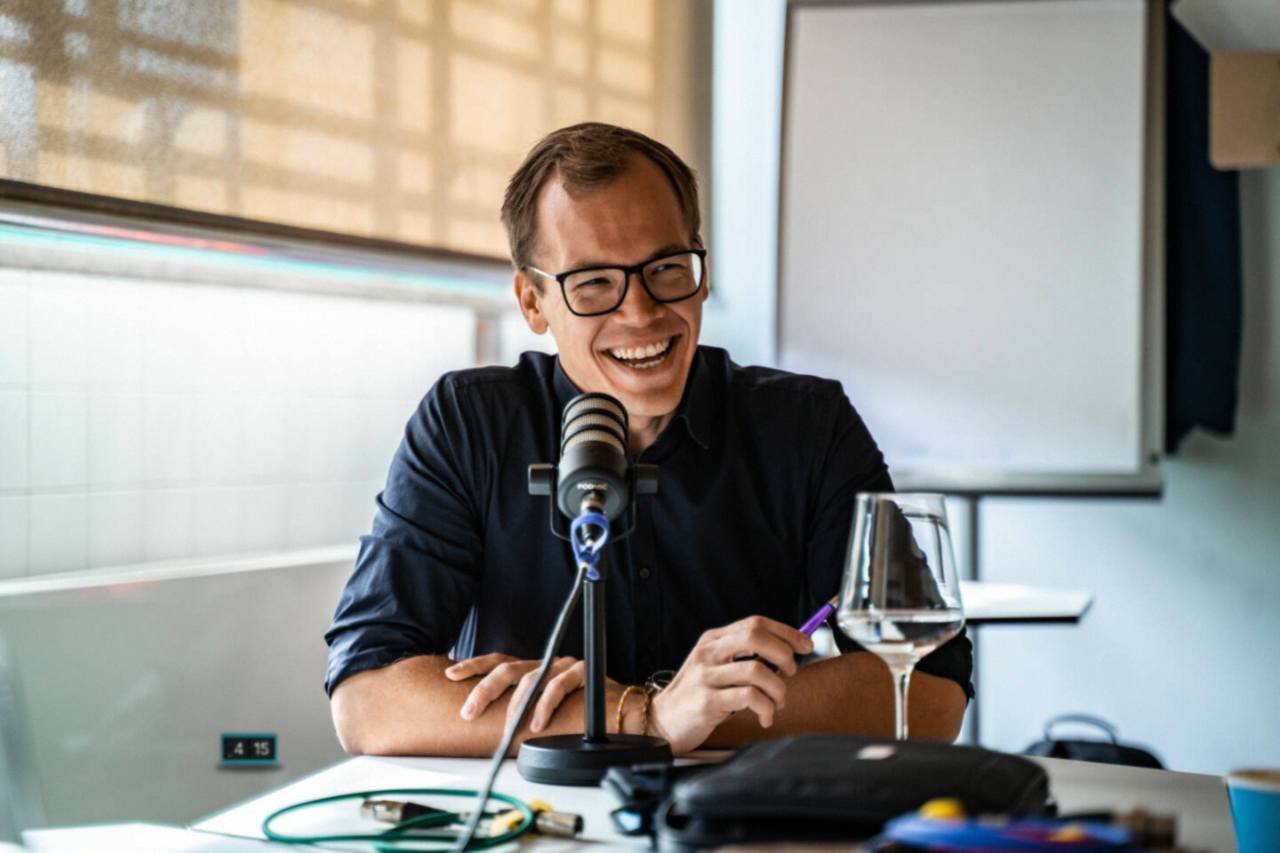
4.15
